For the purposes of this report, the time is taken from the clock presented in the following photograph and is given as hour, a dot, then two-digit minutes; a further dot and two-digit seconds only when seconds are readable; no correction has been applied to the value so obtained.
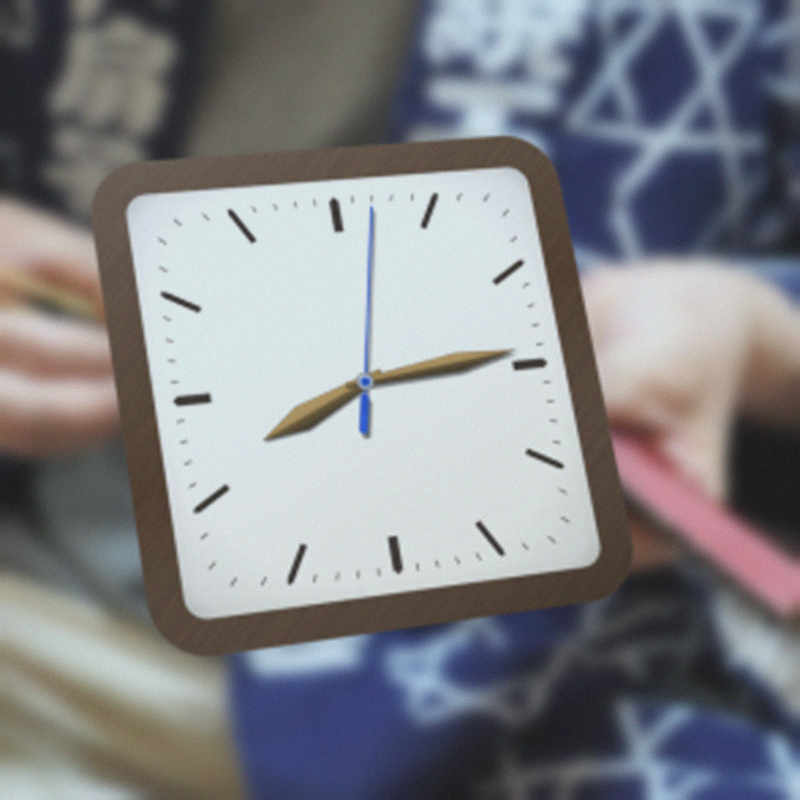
8.14.02
